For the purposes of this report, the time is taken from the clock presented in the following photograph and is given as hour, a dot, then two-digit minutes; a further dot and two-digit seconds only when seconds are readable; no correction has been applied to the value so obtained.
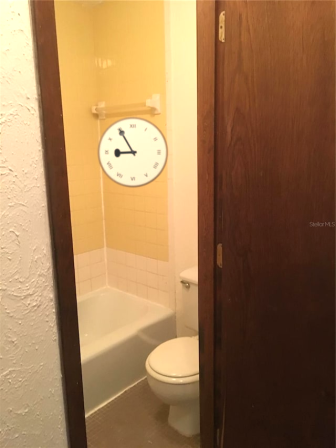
8.55
